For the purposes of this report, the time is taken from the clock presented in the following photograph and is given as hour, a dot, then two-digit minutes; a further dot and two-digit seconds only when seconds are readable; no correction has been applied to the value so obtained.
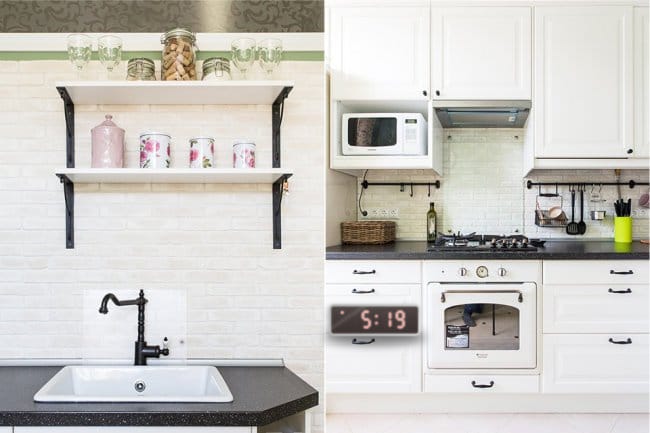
5.19
